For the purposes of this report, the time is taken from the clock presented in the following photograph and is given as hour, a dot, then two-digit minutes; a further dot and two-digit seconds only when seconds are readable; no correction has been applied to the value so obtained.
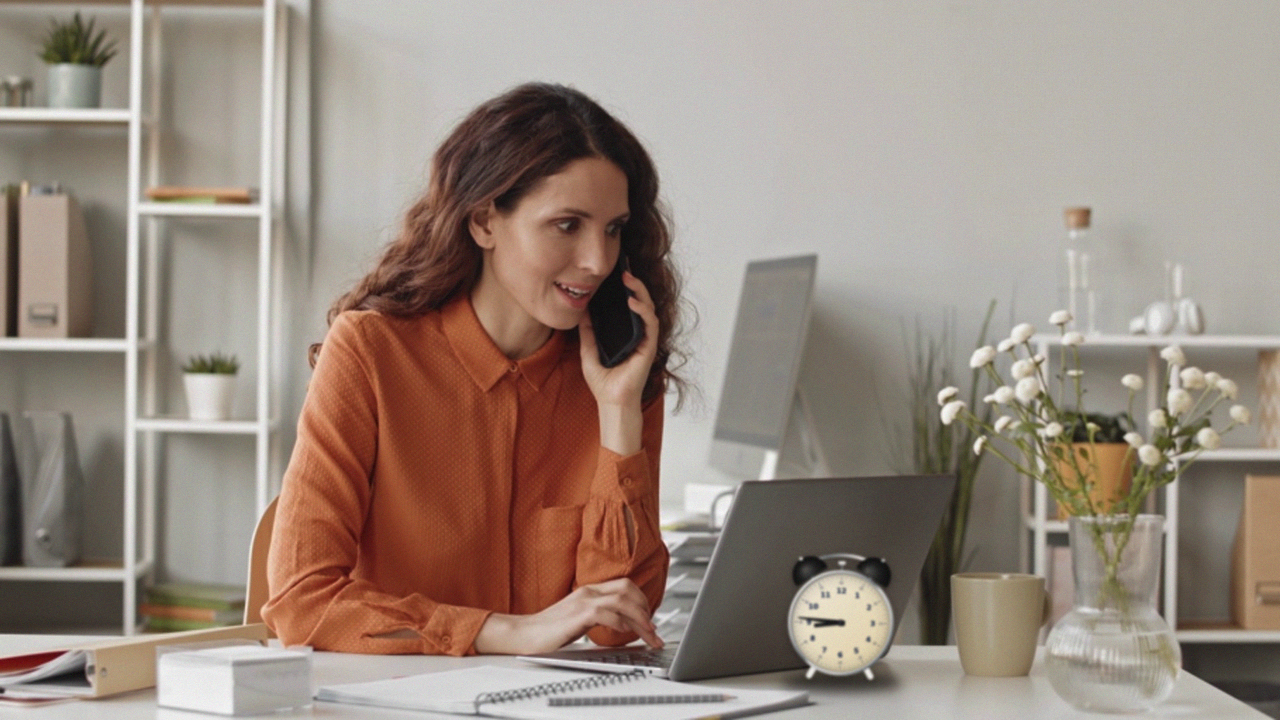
8.46
